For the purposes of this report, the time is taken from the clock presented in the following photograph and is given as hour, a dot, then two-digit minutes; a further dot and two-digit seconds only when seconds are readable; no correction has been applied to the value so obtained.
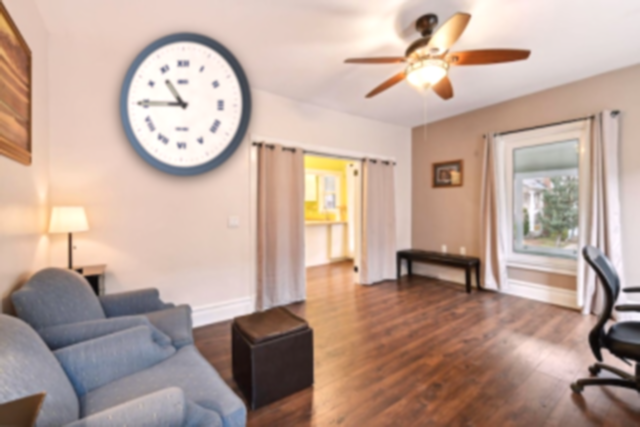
10.45
